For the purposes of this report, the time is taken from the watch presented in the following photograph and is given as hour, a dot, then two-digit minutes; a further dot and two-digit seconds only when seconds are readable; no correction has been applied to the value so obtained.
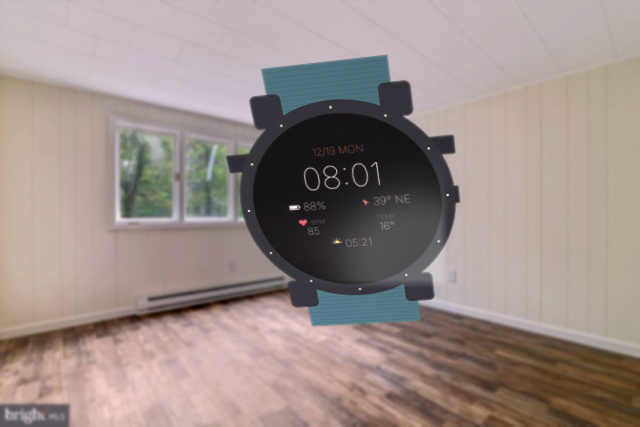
8.01
